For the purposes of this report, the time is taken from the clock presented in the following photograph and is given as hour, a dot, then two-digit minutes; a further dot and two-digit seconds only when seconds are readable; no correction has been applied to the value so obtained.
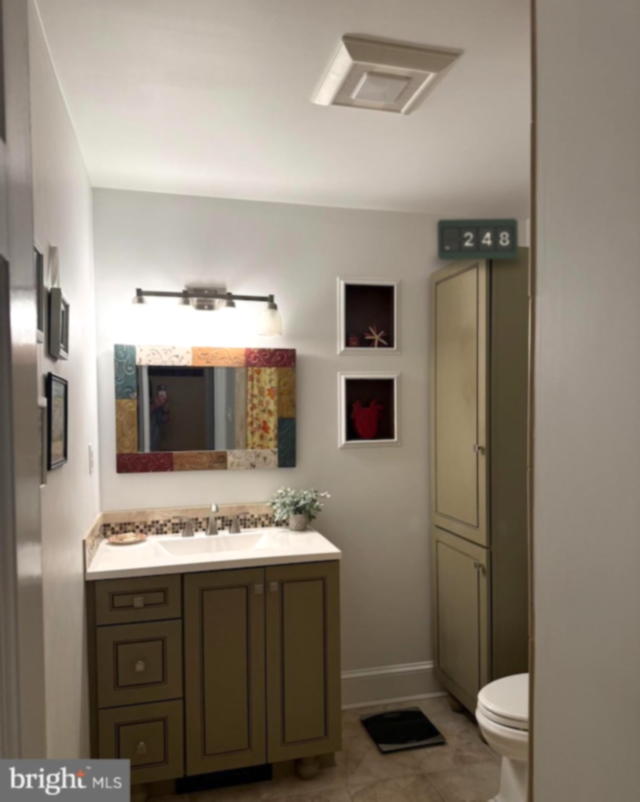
2.48
